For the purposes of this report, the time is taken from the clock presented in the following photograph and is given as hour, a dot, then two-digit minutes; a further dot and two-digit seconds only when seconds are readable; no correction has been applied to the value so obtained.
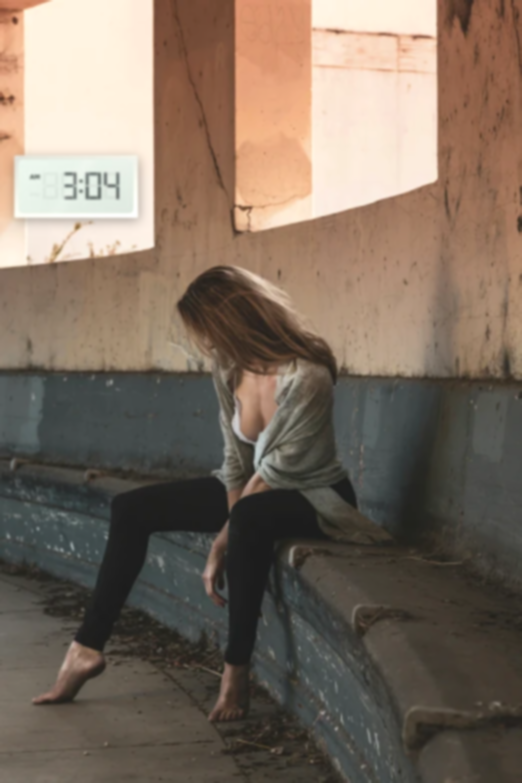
3.04
